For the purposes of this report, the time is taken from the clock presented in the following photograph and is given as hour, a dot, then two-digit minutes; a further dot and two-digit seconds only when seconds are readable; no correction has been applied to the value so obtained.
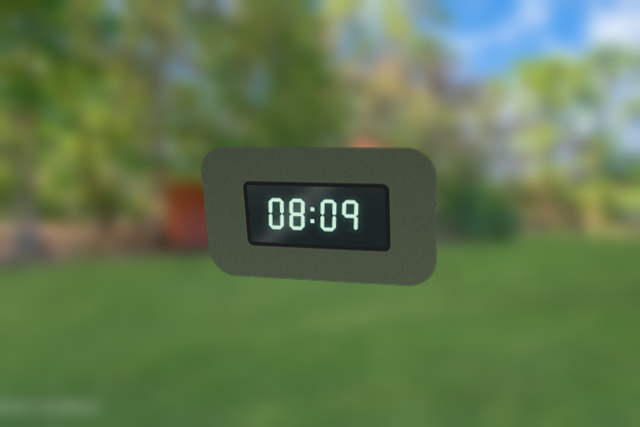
8.09
